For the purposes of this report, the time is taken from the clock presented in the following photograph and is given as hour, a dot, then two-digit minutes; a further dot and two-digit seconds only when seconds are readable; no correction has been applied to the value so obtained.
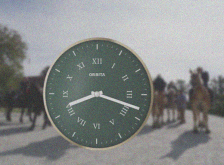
8.18
